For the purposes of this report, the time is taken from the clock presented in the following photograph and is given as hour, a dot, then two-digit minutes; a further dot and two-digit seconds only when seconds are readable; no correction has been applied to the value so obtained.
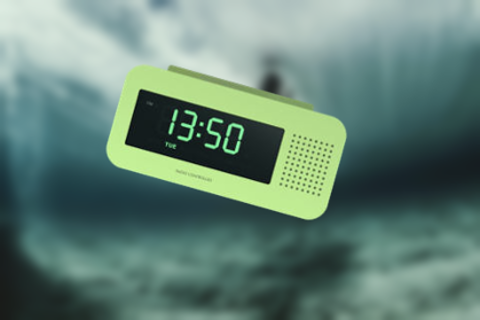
13.50
